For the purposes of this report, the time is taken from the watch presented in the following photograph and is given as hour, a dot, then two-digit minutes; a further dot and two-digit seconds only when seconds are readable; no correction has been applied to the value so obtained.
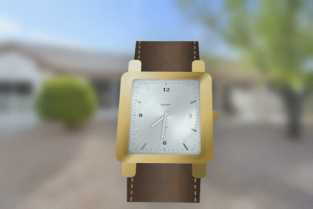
7.31
